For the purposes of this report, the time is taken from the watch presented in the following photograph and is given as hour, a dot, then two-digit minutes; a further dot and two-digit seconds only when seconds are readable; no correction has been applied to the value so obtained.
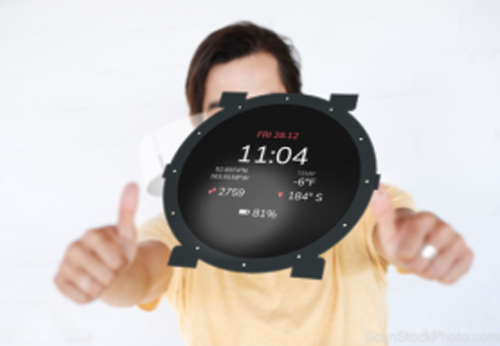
11.04
